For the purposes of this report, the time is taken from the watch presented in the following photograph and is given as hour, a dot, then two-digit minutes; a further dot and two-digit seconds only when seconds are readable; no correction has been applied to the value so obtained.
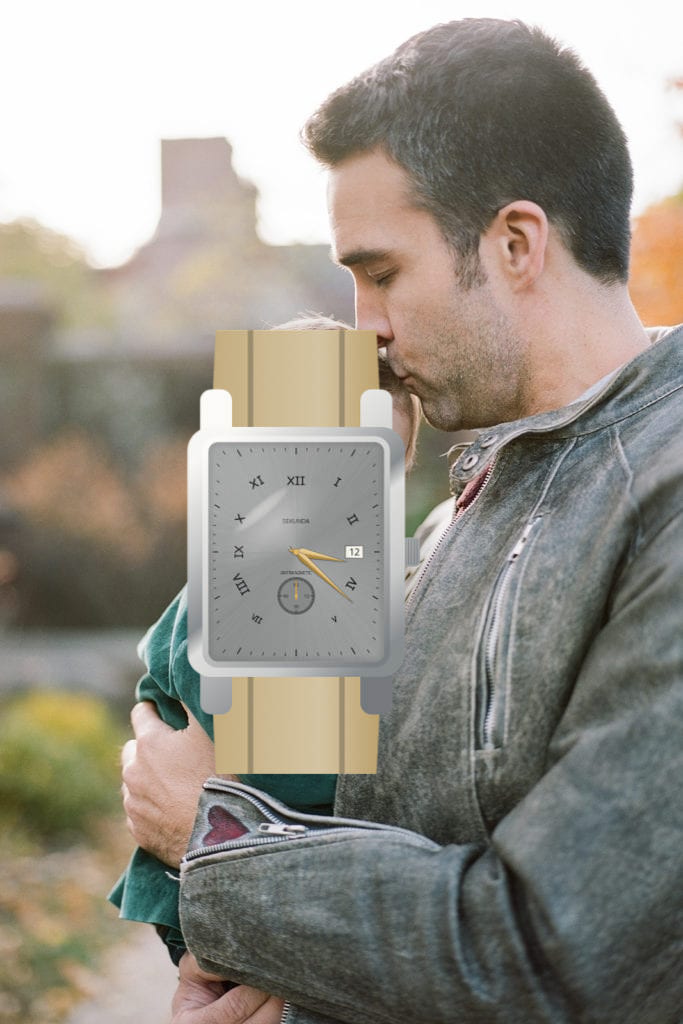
3.22
